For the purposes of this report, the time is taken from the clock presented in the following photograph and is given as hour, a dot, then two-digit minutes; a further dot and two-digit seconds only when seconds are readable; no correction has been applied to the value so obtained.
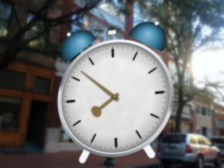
7.52
